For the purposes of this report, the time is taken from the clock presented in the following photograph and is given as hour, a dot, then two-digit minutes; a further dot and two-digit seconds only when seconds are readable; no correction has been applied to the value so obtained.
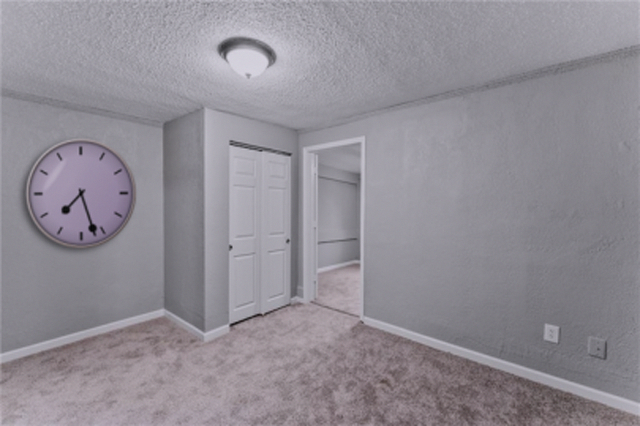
7.27
